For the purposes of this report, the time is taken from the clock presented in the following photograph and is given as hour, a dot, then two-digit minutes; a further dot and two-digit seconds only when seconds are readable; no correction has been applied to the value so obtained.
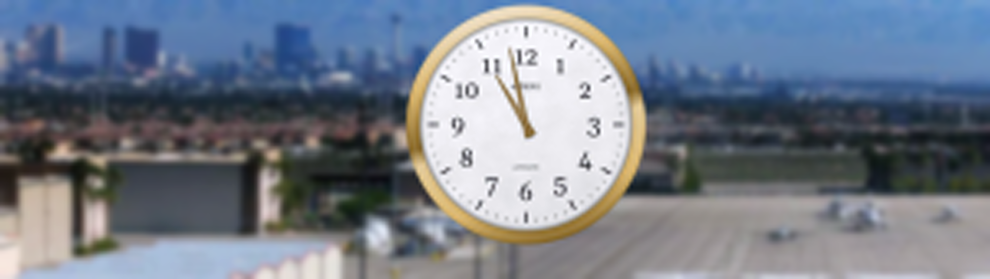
10.58
